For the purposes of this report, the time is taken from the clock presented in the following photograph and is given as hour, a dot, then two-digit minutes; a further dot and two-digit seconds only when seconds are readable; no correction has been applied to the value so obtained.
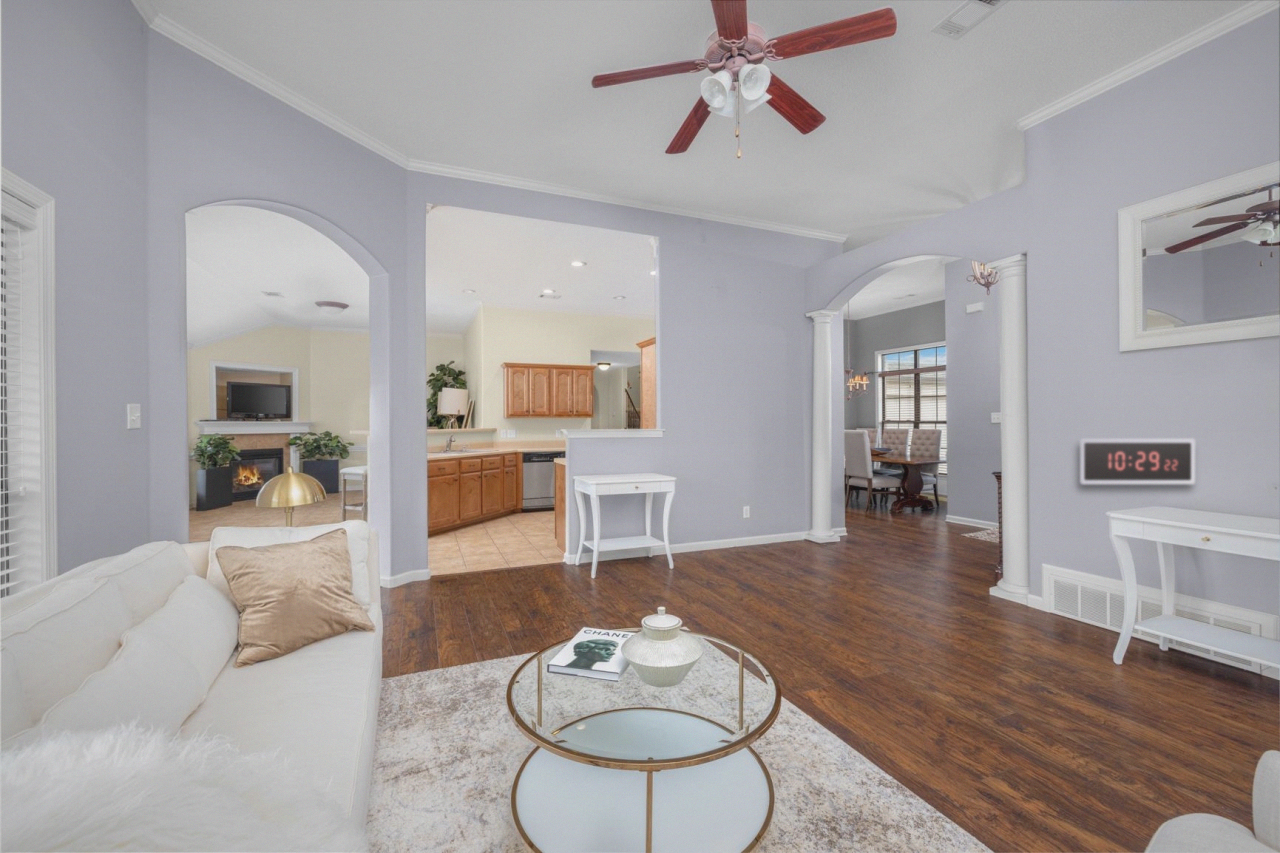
10.29
